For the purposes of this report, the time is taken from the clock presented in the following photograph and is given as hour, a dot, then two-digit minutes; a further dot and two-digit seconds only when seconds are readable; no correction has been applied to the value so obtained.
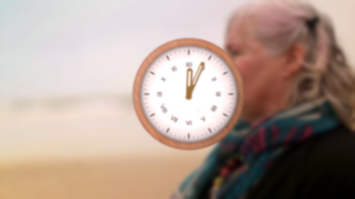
12.04
